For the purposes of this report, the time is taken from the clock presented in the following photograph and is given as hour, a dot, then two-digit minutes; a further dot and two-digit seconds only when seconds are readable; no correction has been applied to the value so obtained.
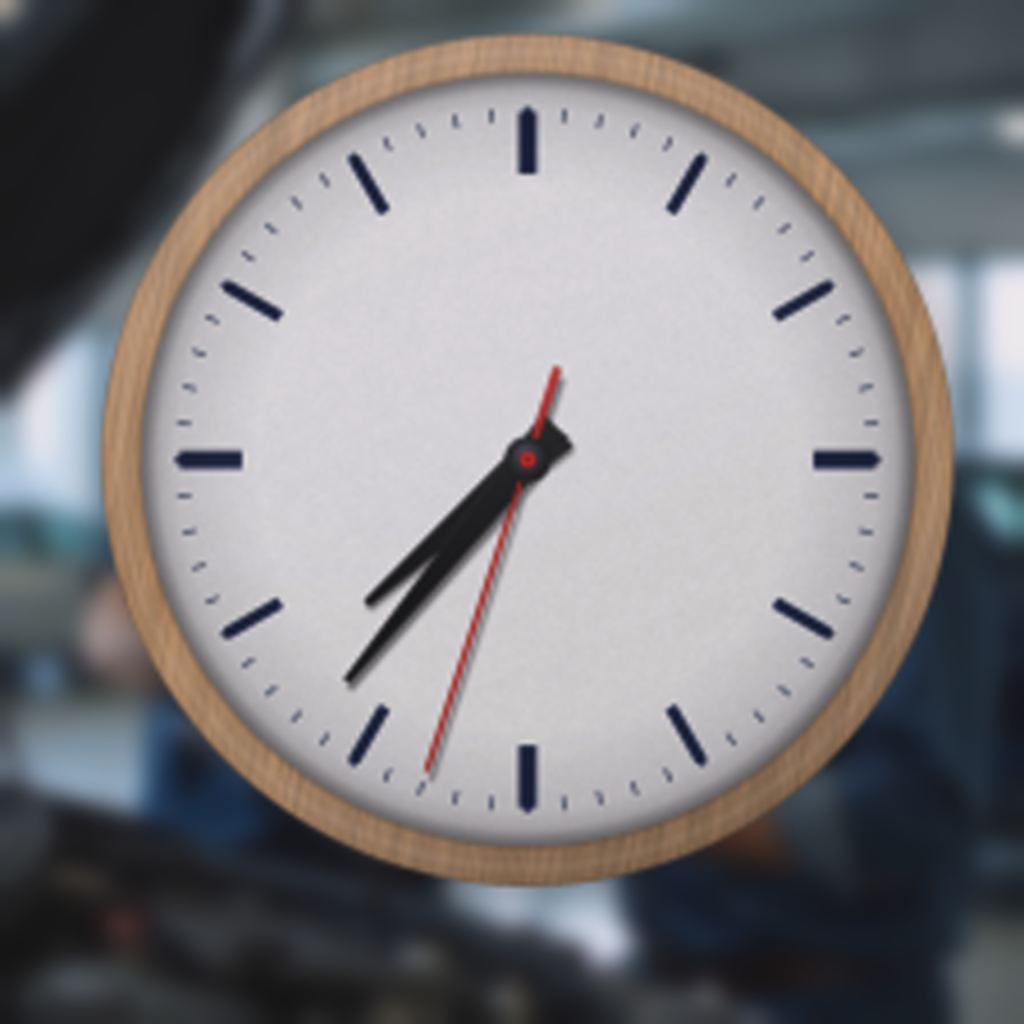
7.36.33
